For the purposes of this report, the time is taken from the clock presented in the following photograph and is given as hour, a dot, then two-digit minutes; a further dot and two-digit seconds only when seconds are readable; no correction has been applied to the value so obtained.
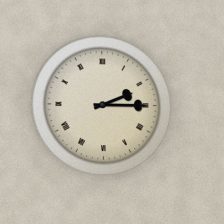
2.15
